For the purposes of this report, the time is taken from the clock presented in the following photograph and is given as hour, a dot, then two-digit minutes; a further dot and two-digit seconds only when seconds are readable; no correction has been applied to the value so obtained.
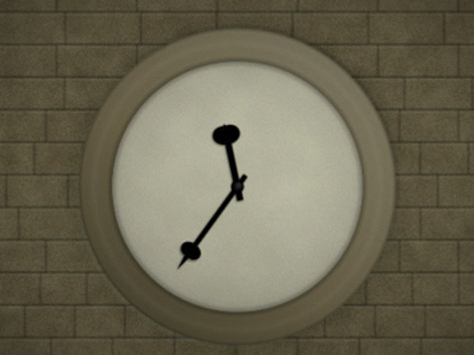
11.36
